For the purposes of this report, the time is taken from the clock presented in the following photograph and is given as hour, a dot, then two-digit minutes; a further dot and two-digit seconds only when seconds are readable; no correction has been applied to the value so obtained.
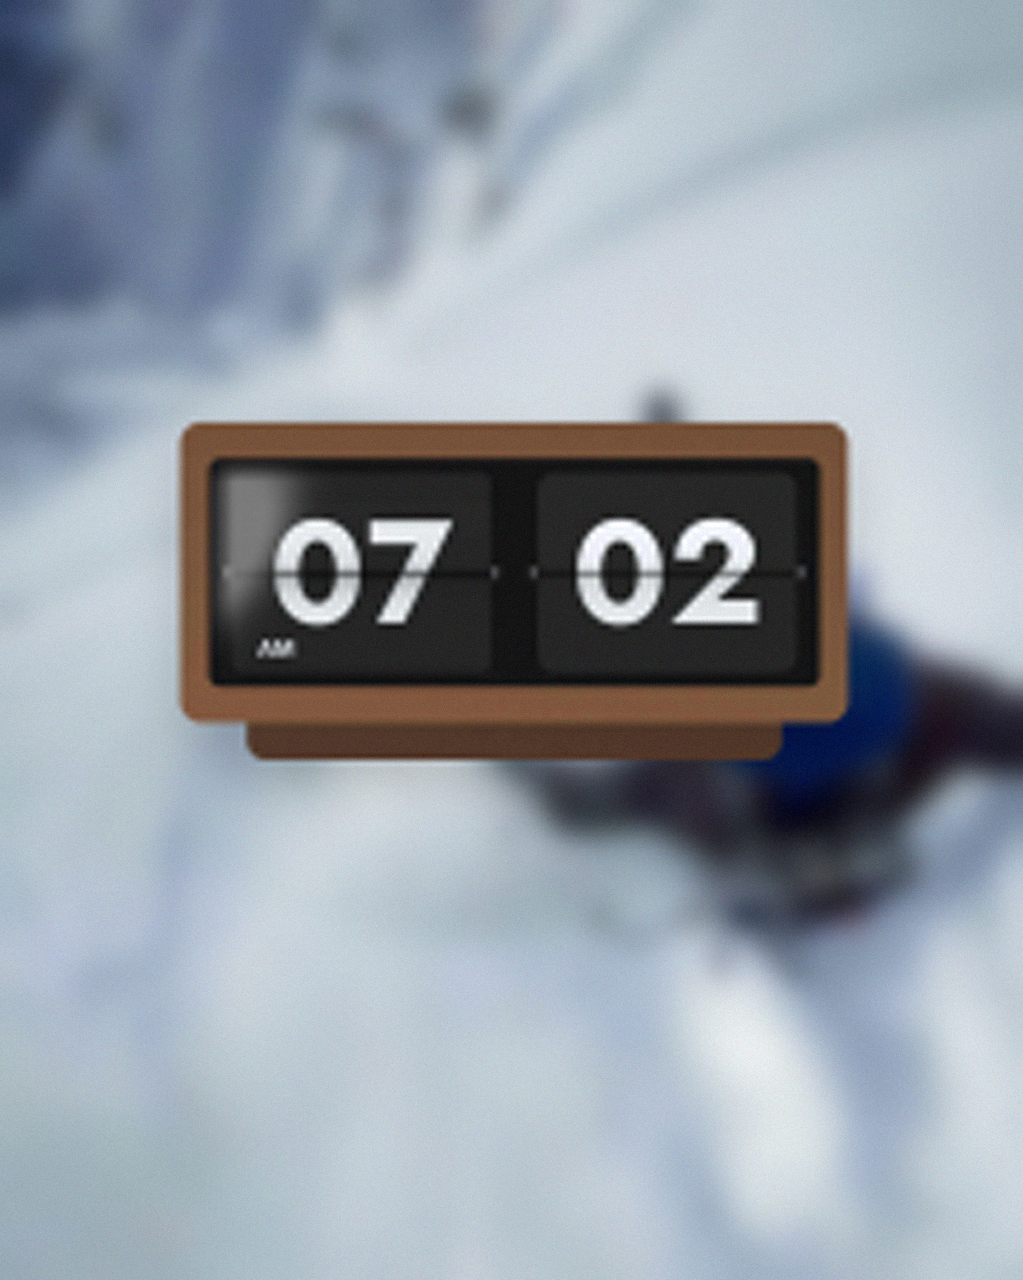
7.02
